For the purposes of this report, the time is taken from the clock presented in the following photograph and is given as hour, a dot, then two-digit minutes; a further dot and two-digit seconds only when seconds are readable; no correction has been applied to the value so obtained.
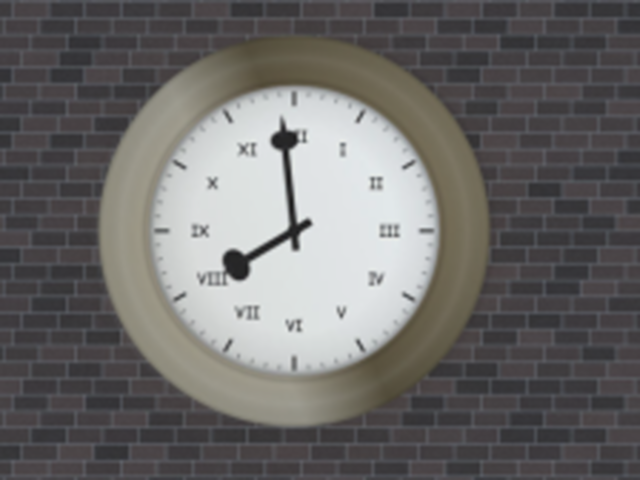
7.59
